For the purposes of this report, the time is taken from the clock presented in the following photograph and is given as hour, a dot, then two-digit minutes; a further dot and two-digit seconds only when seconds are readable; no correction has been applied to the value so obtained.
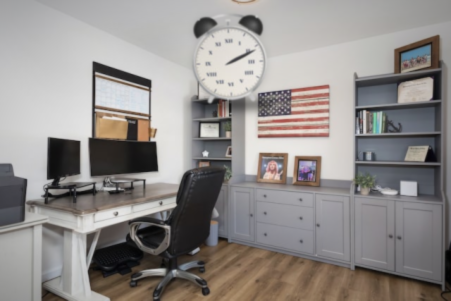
2.11
